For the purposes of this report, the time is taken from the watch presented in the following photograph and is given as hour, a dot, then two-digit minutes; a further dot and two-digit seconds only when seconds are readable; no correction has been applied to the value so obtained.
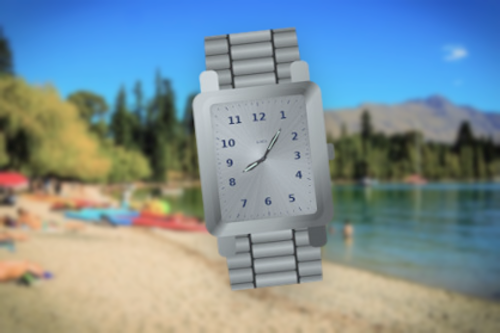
8.06
